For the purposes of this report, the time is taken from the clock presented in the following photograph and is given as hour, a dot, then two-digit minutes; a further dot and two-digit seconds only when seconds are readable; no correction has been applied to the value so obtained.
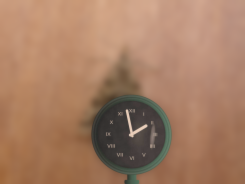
1.58
